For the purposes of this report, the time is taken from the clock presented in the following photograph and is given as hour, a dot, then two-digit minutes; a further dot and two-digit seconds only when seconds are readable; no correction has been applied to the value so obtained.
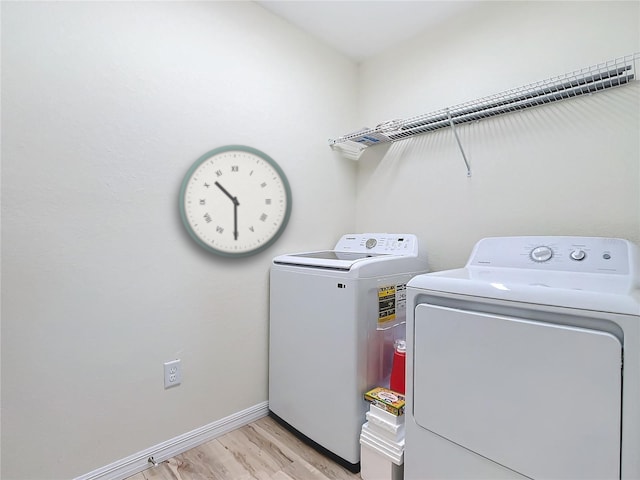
10.30
